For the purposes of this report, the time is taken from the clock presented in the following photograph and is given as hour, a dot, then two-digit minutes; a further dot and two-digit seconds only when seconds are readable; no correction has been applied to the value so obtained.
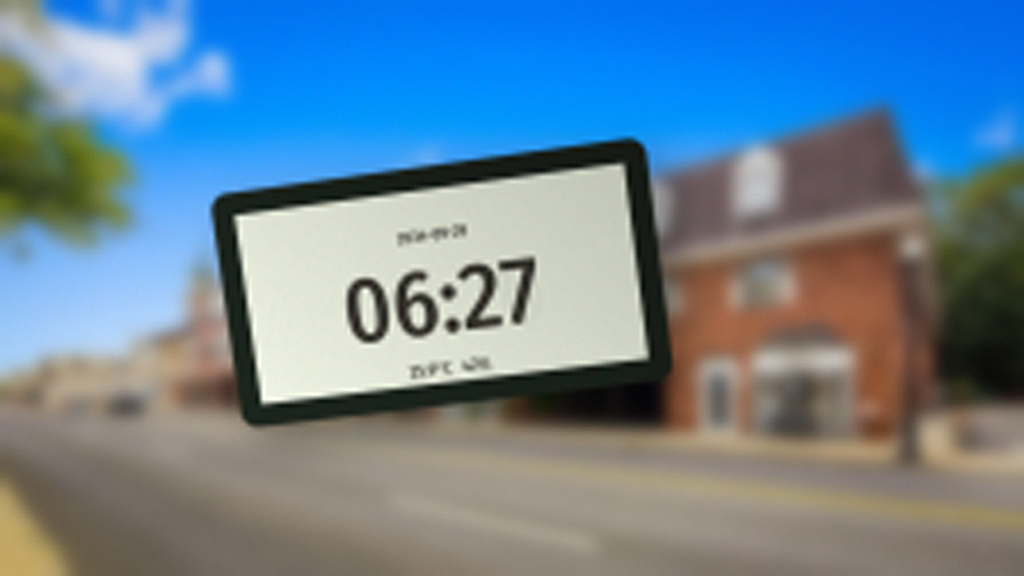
6.27
